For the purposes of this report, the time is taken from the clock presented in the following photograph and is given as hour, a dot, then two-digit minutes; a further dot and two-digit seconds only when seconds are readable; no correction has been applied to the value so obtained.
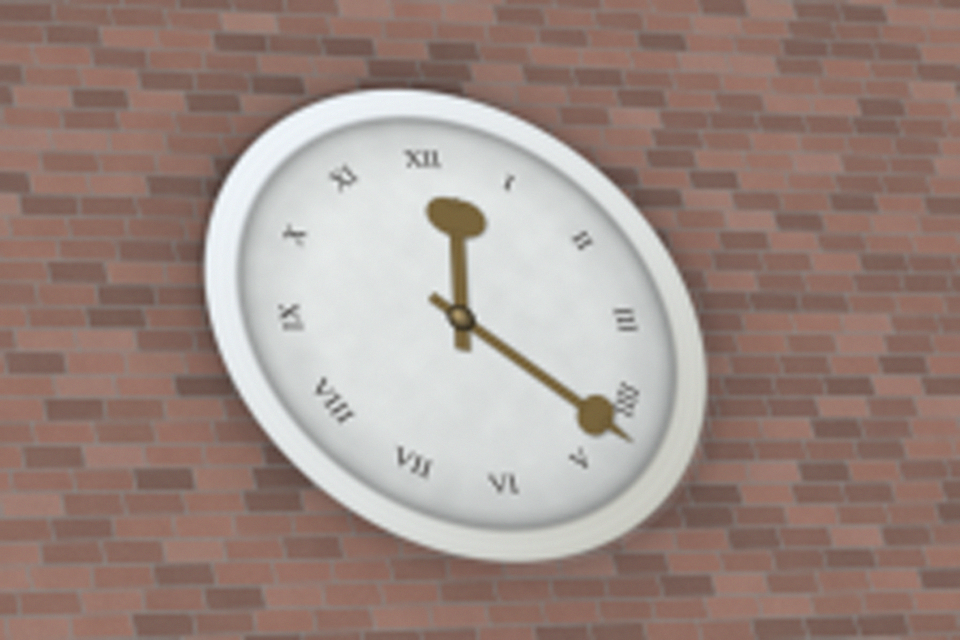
12.22
